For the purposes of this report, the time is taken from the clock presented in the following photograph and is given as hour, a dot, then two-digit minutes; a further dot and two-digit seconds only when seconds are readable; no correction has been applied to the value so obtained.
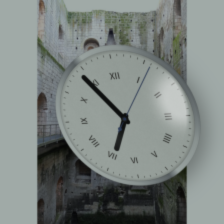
6.54.06
